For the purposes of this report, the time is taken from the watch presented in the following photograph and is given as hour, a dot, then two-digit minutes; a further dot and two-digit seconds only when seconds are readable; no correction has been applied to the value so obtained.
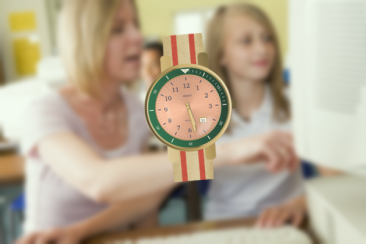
5.28
